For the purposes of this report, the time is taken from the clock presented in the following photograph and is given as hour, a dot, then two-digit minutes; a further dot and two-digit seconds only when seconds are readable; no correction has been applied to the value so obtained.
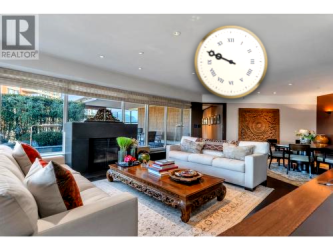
9.49
